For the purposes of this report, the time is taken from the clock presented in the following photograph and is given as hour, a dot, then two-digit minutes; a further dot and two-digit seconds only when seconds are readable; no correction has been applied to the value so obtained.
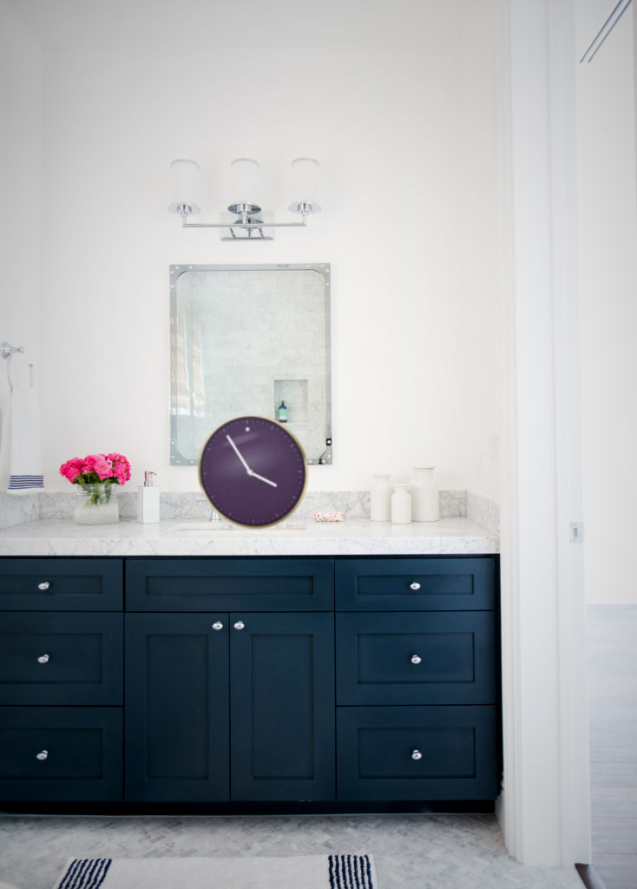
3.55
